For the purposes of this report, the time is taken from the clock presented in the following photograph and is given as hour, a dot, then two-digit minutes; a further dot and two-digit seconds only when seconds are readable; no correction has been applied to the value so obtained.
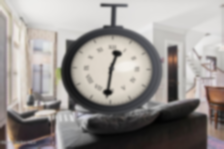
12.31
